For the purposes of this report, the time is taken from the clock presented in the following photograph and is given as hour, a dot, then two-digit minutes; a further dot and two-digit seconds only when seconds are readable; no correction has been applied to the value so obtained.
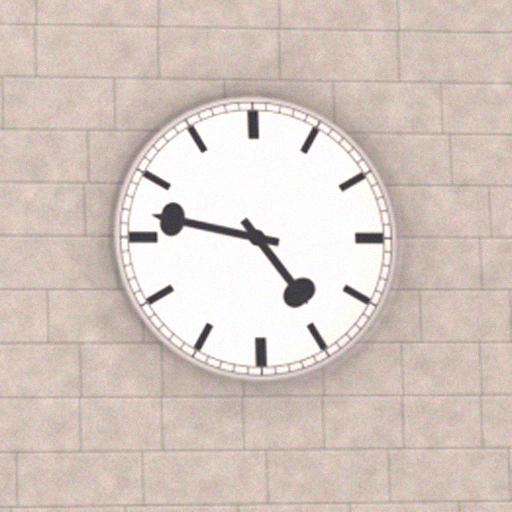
4.47
